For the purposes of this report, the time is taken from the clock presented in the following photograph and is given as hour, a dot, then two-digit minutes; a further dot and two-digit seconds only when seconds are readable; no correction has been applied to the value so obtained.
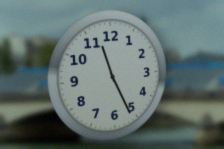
11.26
